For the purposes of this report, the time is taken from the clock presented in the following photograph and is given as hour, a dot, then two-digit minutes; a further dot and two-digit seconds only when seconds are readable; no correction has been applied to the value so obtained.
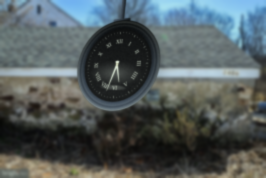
5.33
